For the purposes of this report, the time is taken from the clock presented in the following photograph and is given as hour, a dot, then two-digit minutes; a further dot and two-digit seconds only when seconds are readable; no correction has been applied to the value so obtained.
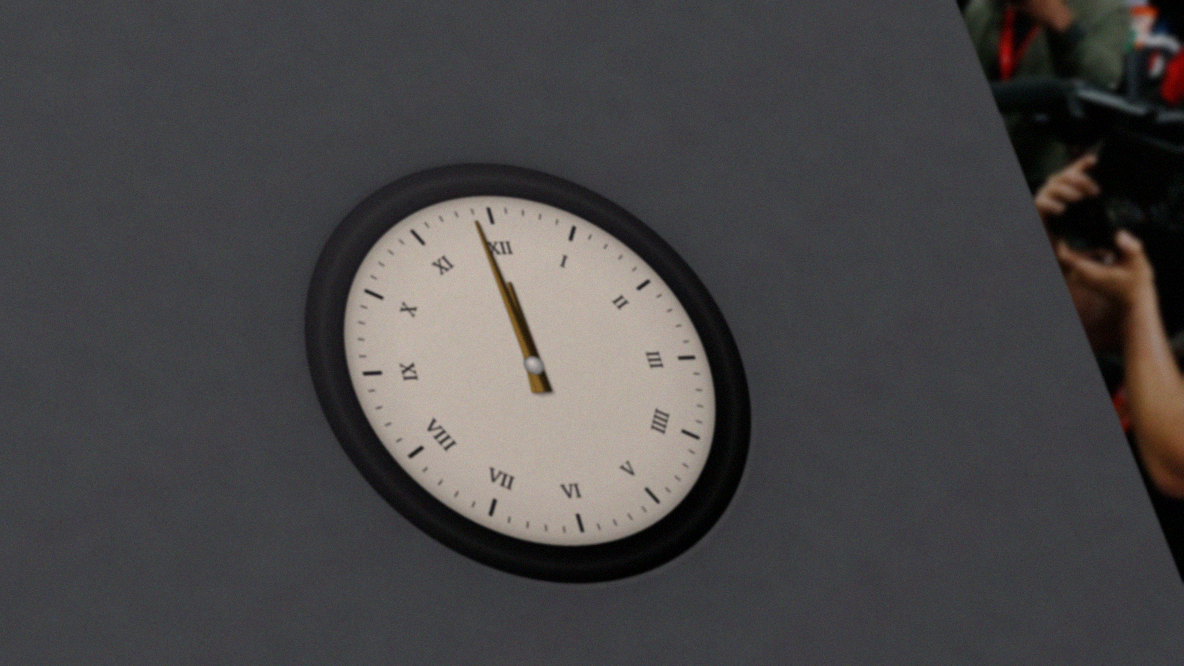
11.59
